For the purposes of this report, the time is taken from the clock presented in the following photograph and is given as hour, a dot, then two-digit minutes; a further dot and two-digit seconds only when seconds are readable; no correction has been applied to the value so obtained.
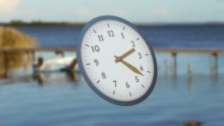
2.22
